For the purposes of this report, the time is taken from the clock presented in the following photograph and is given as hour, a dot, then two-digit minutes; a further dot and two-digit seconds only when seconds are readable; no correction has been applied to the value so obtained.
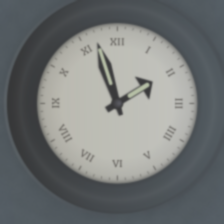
1.57
